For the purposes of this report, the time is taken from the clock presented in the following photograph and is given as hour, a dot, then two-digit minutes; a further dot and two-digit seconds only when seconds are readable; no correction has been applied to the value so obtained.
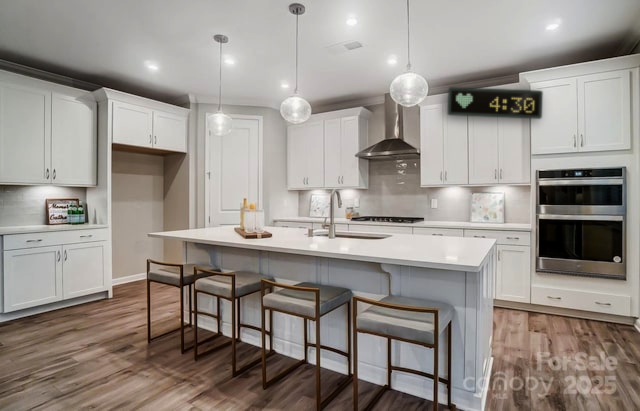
4.30
